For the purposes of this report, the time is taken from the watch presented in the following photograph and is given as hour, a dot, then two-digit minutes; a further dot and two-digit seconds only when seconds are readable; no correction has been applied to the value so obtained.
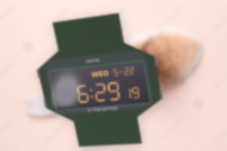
6.29.19
